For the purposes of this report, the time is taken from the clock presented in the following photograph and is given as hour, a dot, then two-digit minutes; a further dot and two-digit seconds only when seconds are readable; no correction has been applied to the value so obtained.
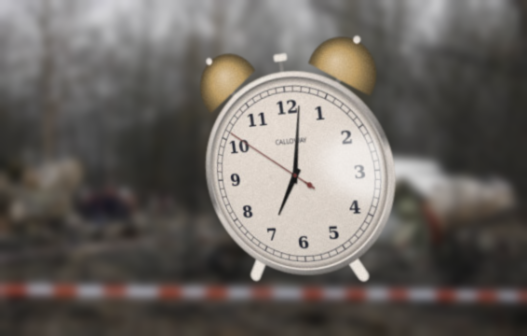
7.01.51
